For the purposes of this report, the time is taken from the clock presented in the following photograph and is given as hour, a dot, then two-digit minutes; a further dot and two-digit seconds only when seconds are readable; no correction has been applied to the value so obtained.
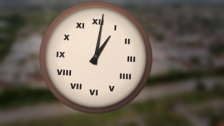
1.01
